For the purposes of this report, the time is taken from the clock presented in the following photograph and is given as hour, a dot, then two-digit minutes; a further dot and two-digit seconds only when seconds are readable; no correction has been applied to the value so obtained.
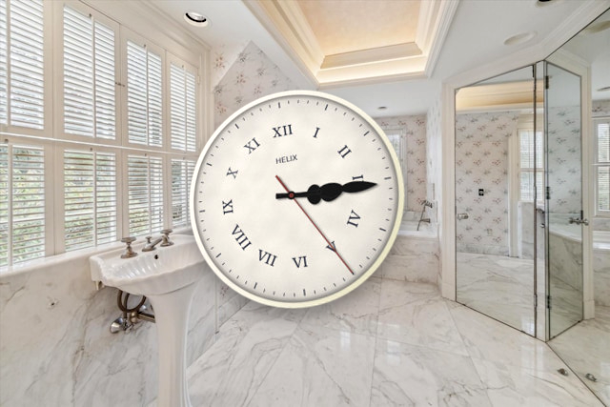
3.15.25
